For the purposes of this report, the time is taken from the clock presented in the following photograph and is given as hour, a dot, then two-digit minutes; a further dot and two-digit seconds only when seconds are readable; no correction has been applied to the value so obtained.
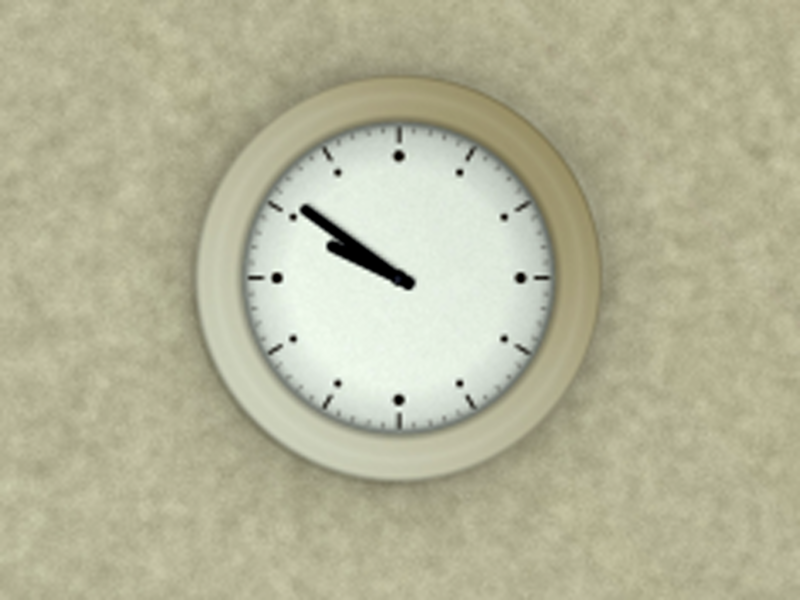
9.51
